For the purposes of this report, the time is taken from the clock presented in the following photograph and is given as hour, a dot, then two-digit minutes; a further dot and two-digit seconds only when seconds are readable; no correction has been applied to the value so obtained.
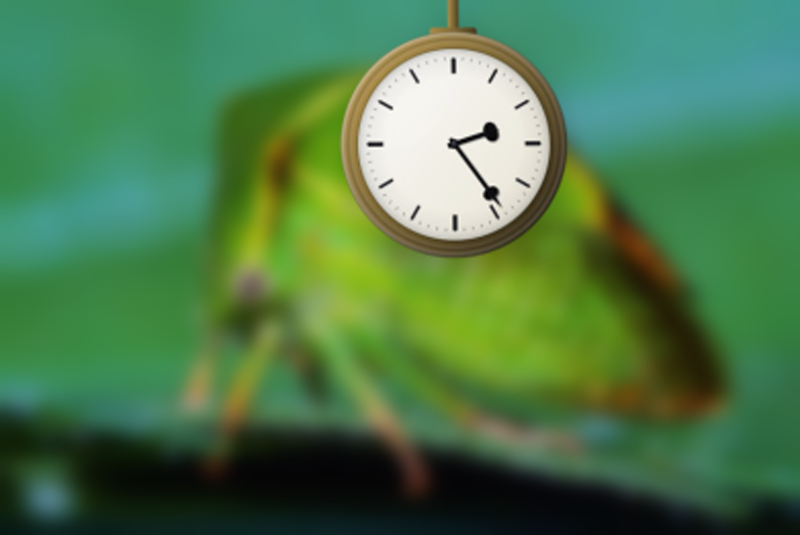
2.24
